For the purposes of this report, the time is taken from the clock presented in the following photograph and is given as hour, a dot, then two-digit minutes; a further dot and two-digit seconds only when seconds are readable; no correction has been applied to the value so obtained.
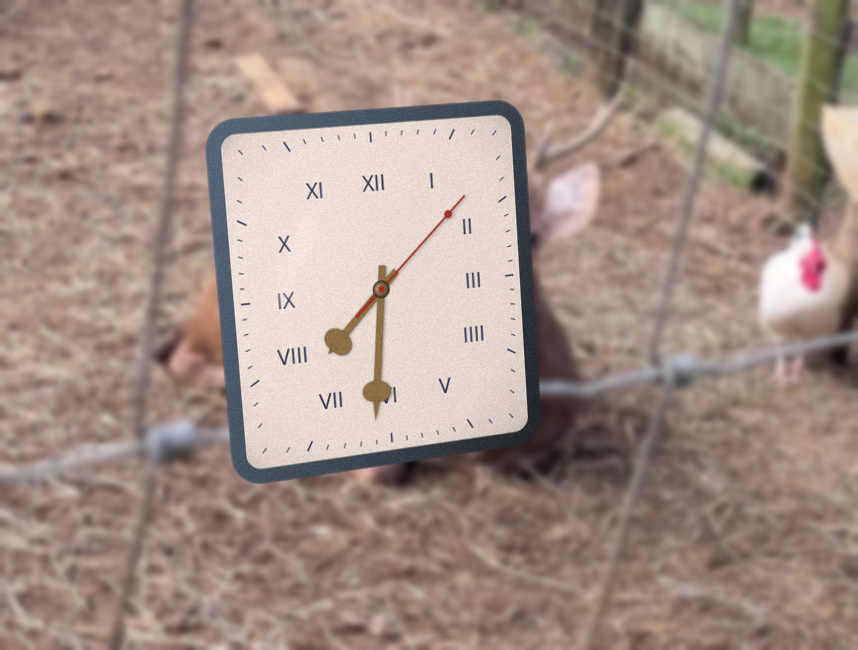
7.31.08
